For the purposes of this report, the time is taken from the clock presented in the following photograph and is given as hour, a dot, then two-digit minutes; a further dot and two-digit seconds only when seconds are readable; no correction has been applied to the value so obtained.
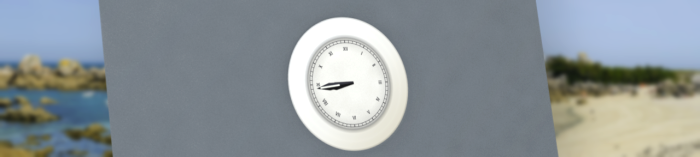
8.44
